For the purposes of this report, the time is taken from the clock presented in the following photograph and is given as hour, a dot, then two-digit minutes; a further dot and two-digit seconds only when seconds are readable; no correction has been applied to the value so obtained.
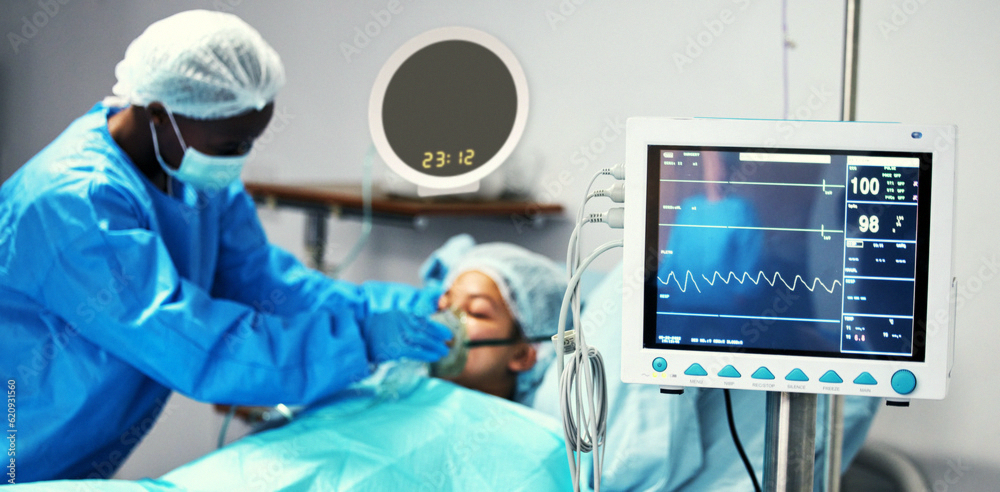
23.12
